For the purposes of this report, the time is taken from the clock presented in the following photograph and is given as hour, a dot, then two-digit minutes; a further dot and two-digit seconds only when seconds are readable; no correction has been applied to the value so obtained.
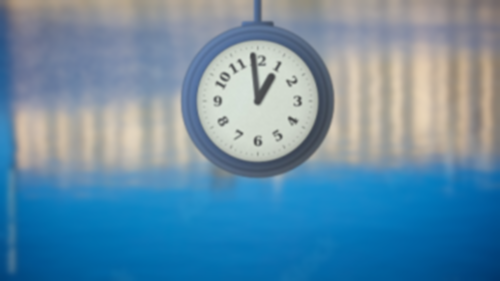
12.59
